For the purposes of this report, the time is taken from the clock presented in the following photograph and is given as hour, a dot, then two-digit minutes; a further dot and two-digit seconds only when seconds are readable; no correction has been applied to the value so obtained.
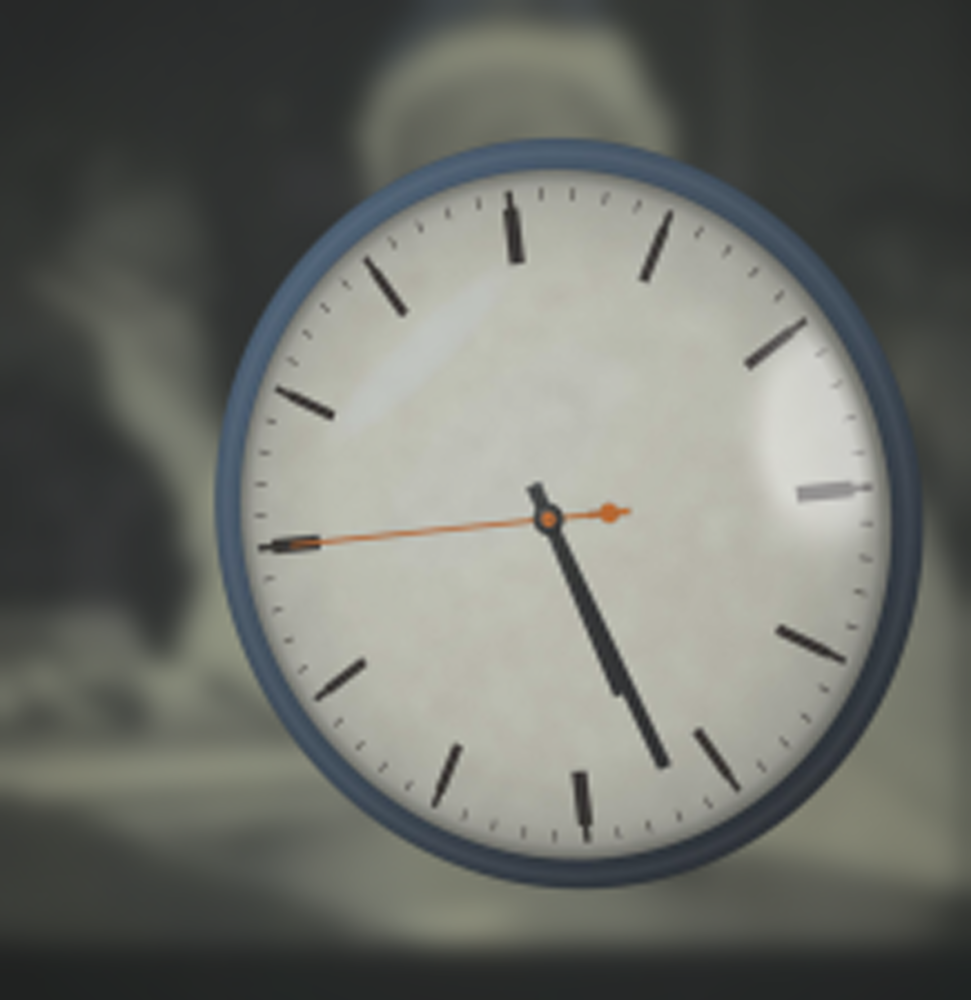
5.26.45
